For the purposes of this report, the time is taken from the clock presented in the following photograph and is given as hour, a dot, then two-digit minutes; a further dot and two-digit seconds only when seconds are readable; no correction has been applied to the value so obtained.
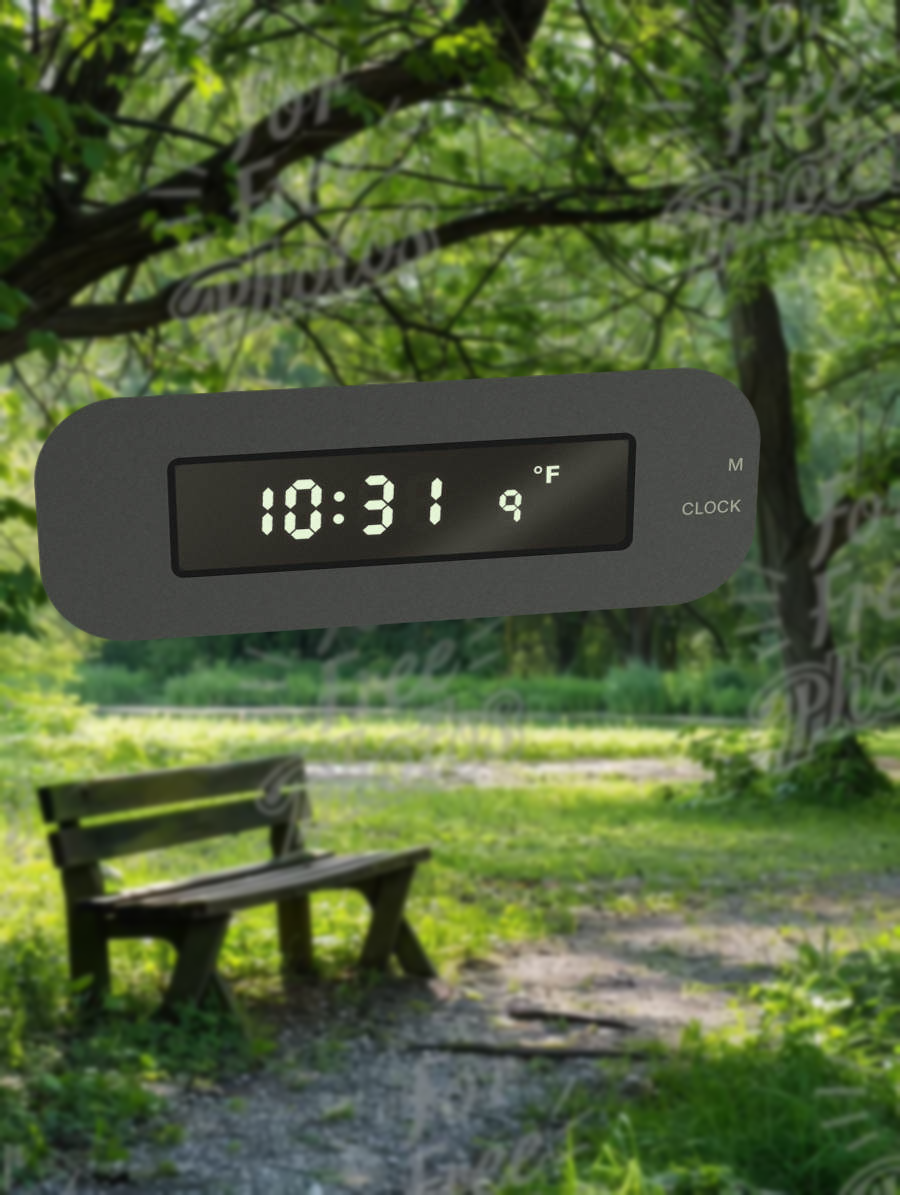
10.31
